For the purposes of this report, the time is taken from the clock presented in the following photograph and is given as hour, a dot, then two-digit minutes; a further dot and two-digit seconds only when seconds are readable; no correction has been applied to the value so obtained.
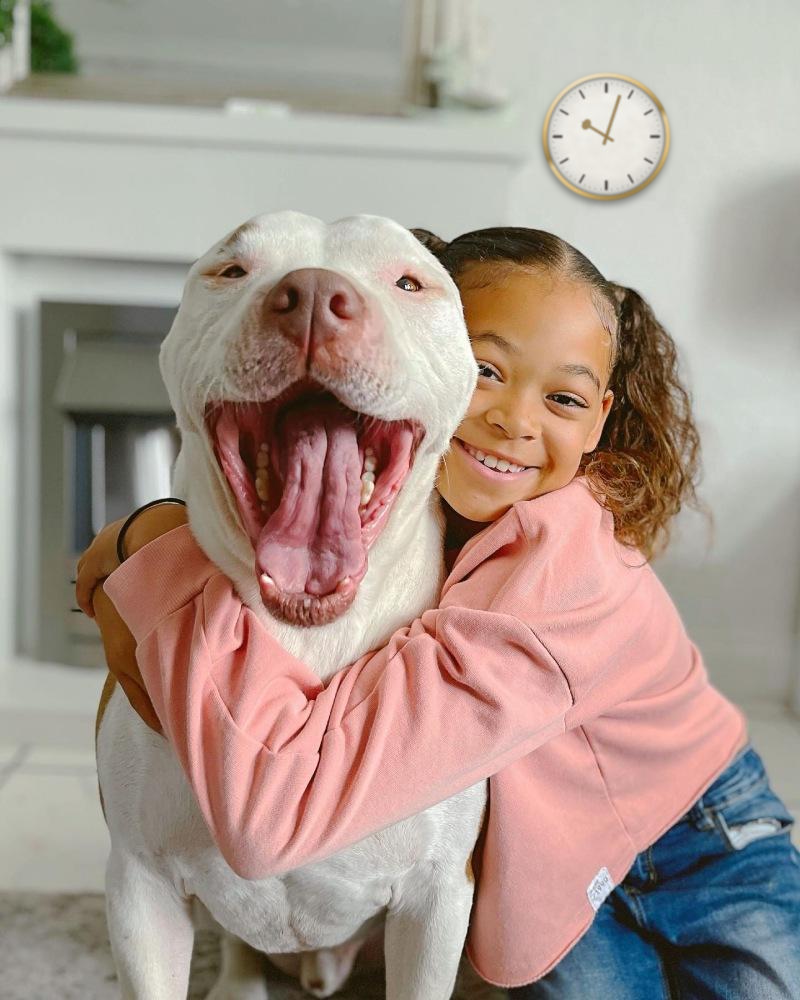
10.03
